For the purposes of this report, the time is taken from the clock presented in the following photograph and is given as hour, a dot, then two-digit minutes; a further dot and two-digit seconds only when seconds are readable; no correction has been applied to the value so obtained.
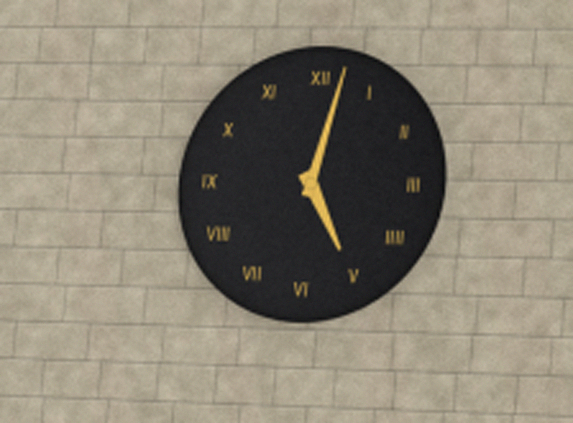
5.02
